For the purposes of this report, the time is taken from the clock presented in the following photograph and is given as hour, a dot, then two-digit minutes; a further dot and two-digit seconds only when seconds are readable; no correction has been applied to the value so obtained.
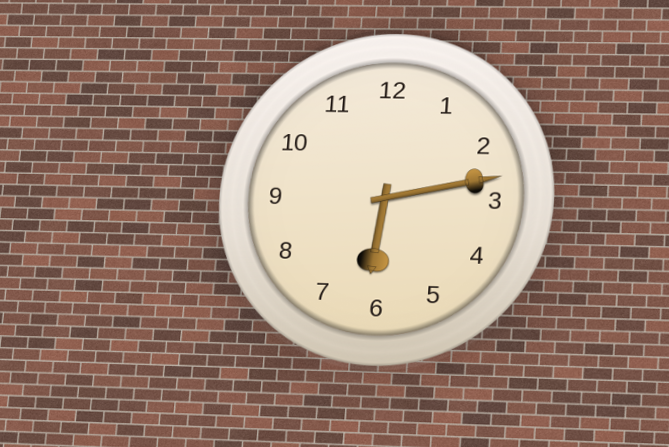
6.13
